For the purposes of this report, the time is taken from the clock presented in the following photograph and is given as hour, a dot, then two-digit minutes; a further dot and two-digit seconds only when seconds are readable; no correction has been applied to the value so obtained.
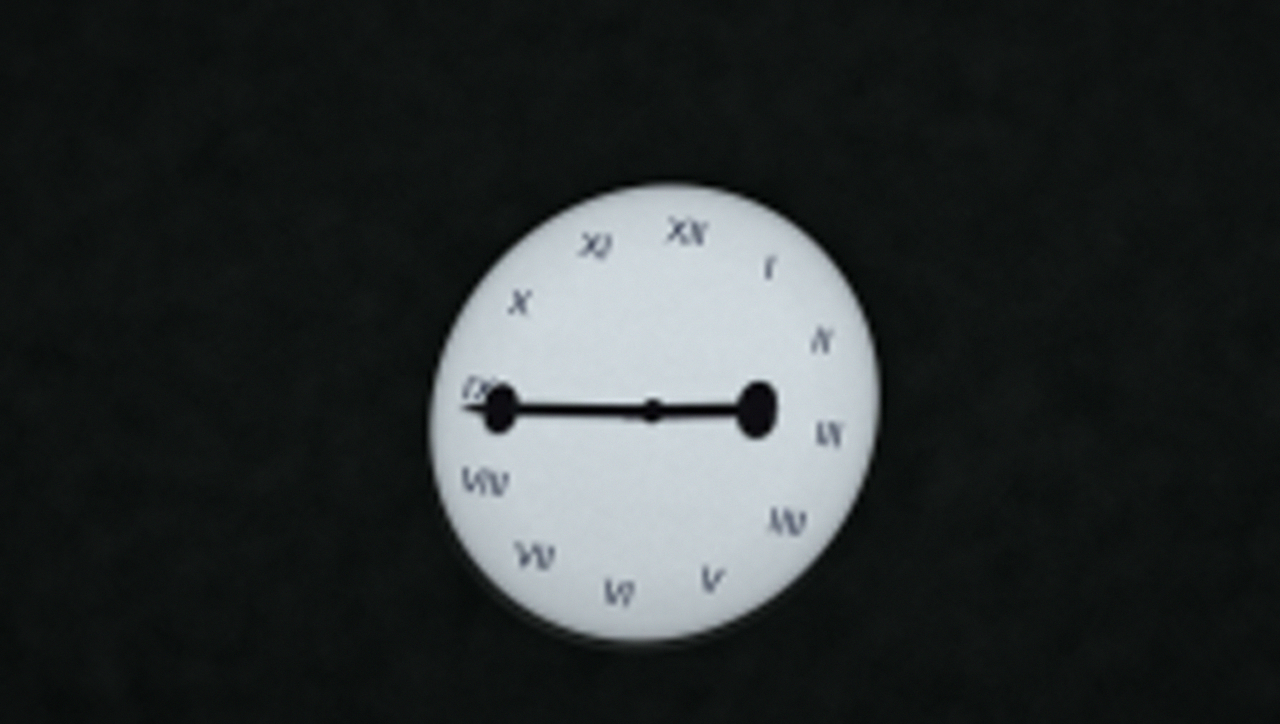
2.44
